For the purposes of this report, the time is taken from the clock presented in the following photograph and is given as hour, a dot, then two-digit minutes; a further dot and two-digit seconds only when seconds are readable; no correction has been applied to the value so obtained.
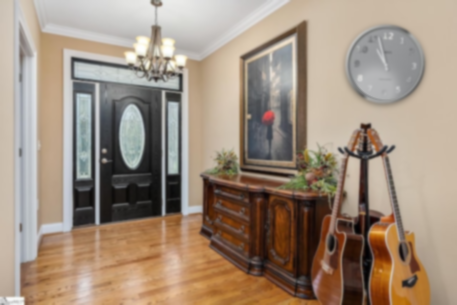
10.57
